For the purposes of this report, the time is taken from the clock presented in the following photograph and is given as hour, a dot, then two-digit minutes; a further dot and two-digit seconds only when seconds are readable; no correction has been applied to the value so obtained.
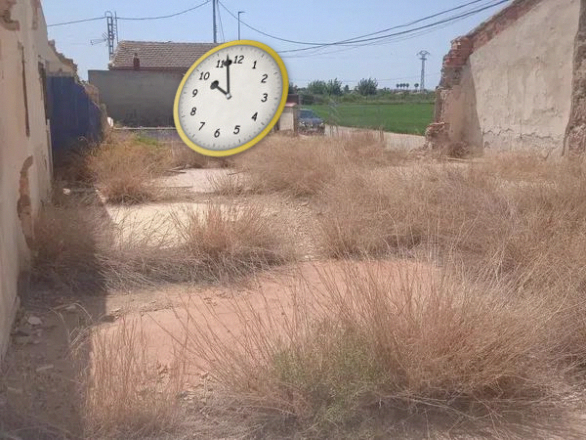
9.57
